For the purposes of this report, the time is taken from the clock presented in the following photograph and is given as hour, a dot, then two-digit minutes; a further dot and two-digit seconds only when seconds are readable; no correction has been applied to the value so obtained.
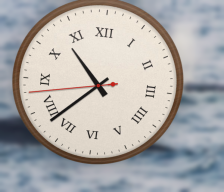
10.37.43
